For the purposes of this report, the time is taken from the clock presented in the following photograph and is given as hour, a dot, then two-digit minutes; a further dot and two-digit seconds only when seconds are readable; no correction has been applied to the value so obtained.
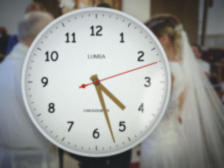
4.27.12
